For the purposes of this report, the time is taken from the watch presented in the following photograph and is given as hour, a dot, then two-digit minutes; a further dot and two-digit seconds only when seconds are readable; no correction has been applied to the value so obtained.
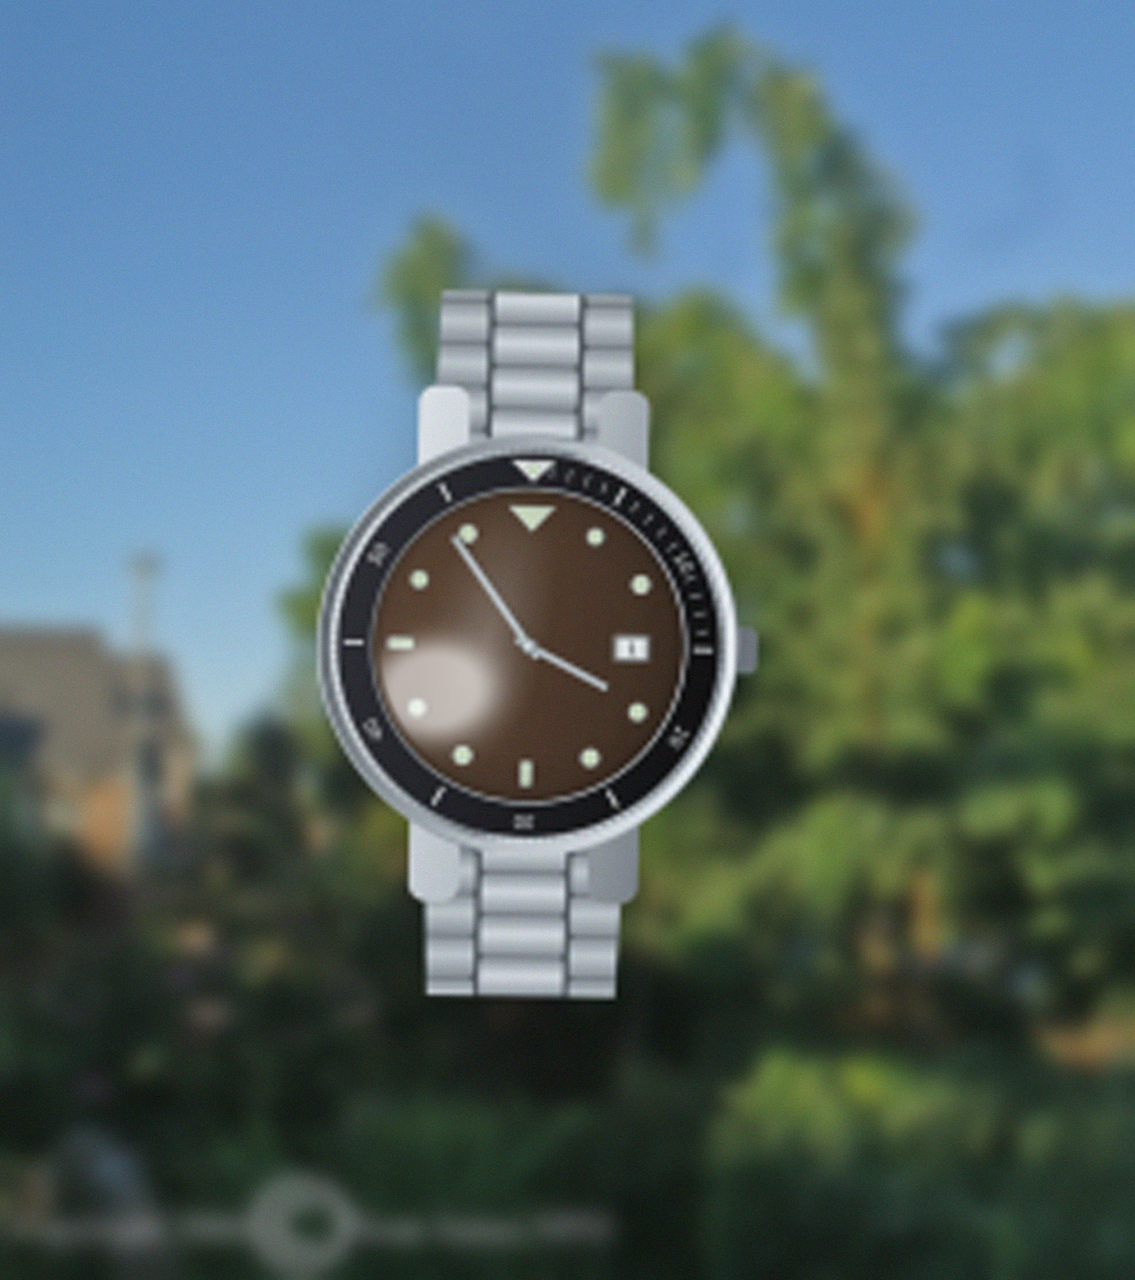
3.54
